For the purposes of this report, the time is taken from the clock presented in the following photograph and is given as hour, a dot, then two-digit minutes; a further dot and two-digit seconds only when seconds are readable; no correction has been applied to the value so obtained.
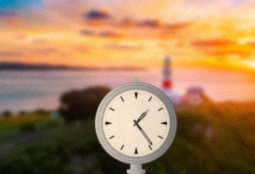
1.24
